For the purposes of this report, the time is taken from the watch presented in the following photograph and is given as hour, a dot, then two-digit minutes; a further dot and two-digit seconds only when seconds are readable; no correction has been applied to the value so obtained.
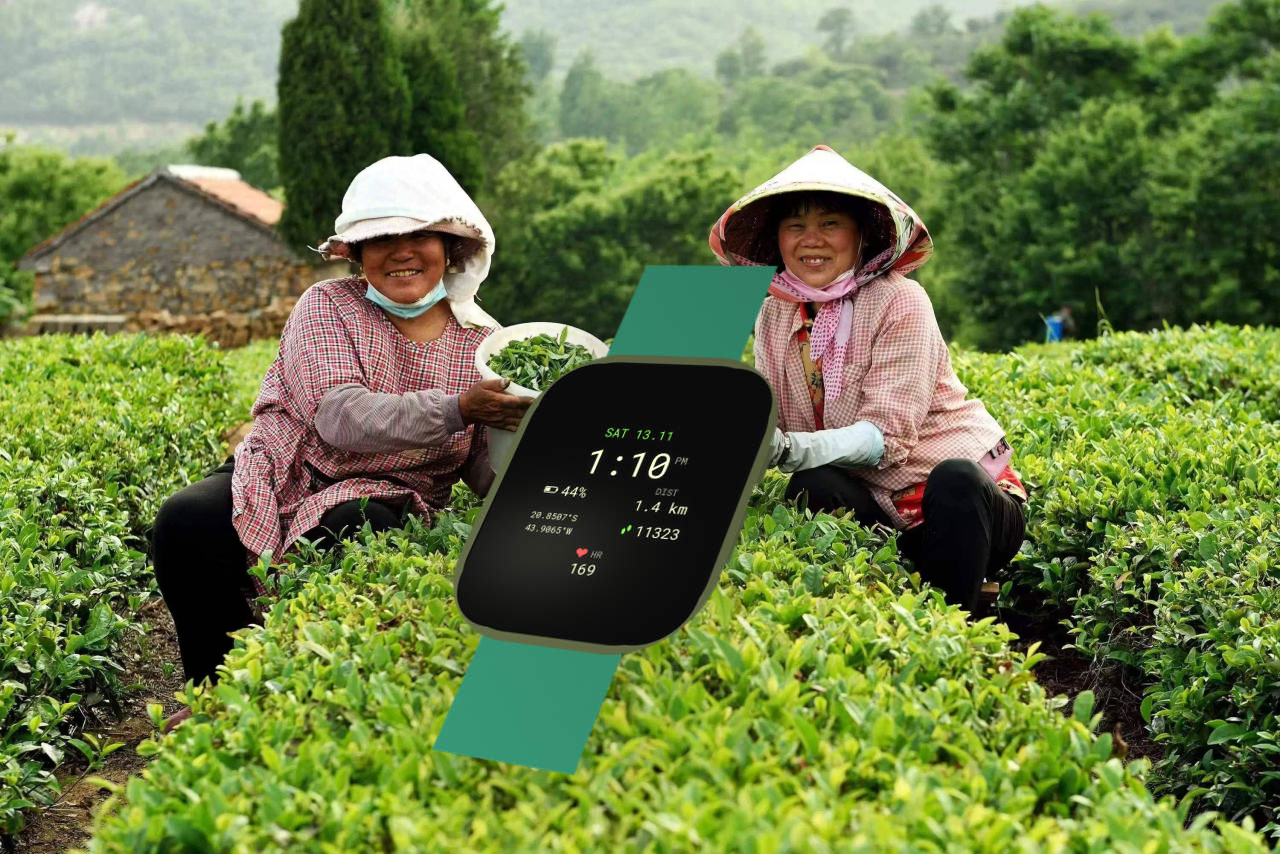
1.10
